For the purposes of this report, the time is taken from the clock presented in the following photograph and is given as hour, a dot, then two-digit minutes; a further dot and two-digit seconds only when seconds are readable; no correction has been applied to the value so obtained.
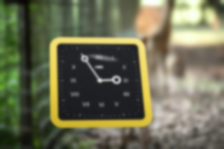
2.55
